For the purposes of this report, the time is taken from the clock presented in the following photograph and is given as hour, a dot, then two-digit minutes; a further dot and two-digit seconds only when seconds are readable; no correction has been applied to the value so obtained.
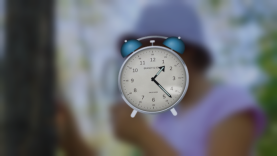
1.23
